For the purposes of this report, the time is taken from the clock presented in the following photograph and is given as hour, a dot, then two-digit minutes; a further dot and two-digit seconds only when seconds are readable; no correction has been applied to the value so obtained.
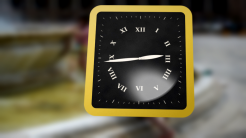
2.44
